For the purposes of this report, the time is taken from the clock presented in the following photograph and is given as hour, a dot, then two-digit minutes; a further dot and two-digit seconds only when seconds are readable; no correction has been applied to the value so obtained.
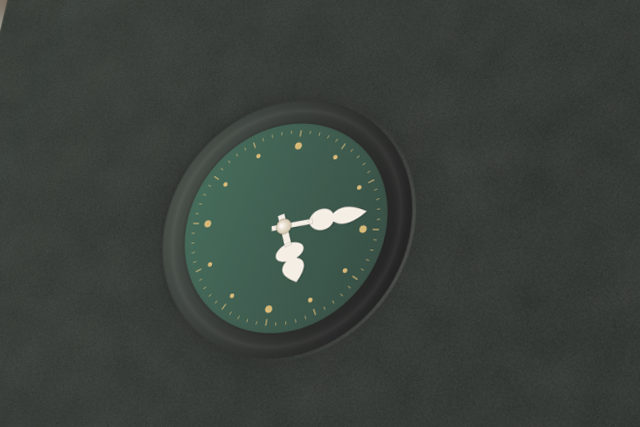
5.13
